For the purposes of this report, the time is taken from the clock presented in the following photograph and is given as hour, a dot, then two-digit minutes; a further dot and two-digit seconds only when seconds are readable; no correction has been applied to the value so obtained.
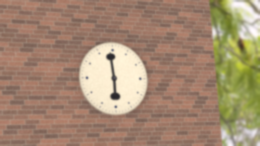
5.59
